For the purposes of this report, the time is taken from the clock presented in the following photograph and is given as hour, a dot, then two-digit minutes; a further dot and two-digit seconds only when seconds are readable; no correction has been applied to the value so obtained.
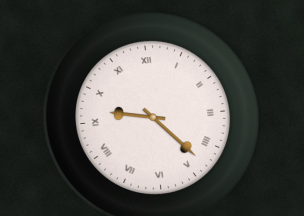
9.23
